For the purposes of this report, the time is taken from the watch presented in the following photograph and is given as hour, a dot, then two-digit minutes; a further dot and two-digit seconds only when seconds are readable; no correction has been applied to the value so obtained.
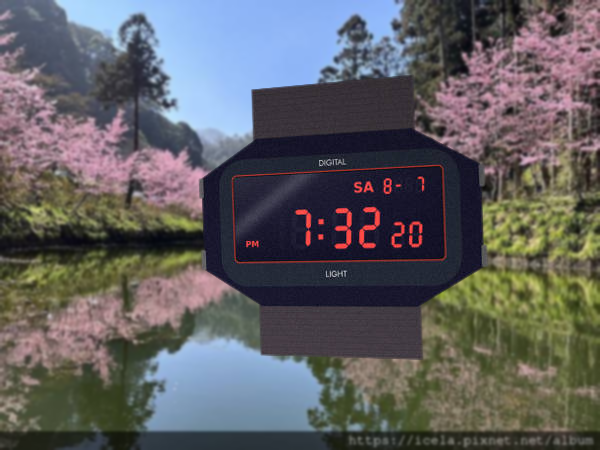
7.32.20
